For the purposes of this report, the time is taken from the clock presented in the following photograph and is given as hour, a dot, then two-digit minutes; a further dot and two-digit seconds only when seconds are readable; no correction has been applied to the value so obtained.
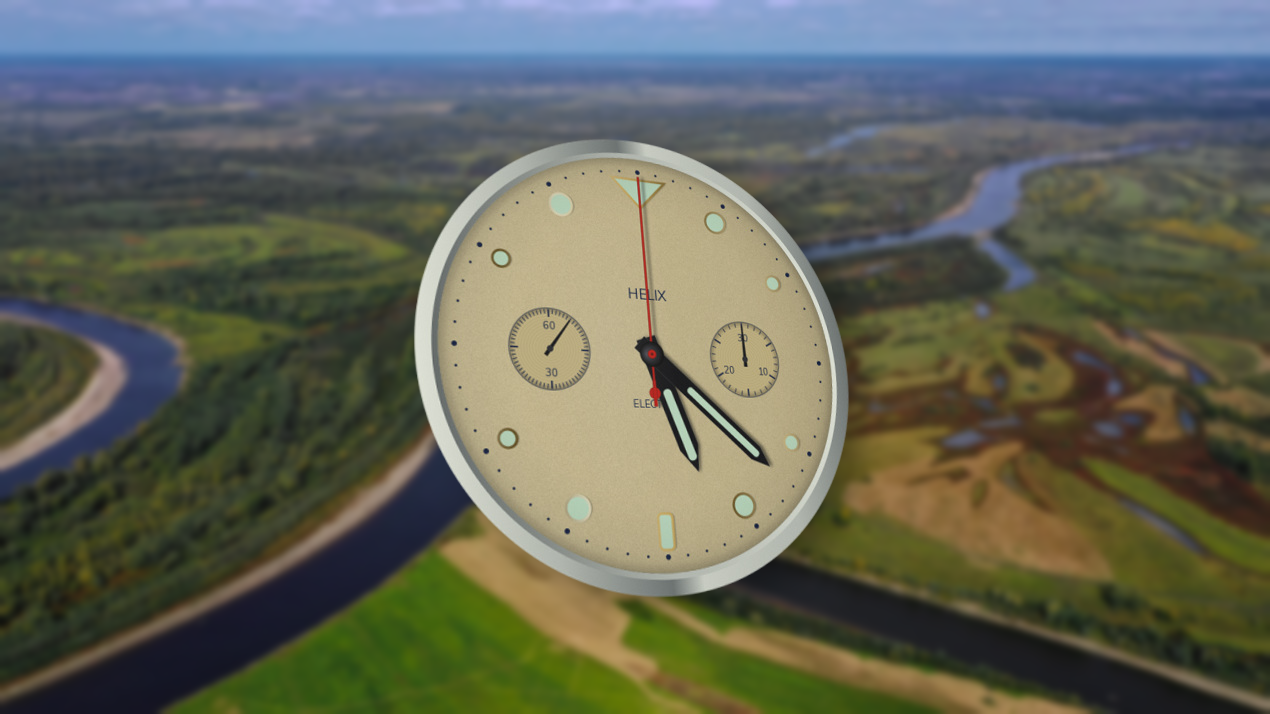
5.22.06
